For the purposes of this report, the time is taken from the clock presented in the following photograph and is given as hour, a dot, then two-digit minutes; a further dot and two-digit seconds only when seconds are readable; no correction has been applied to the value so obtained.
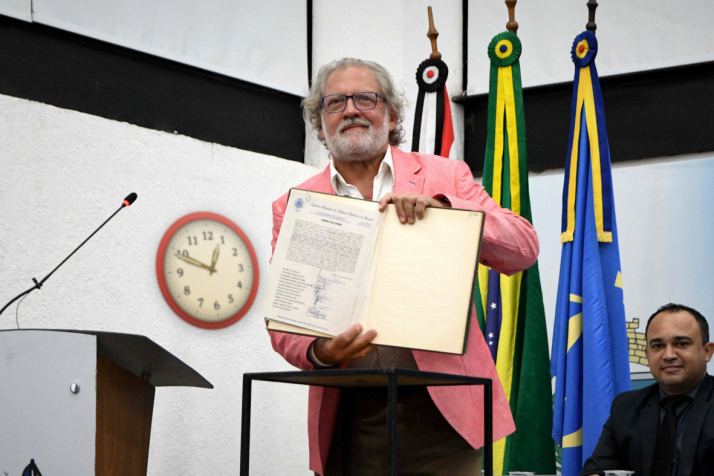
12.49
